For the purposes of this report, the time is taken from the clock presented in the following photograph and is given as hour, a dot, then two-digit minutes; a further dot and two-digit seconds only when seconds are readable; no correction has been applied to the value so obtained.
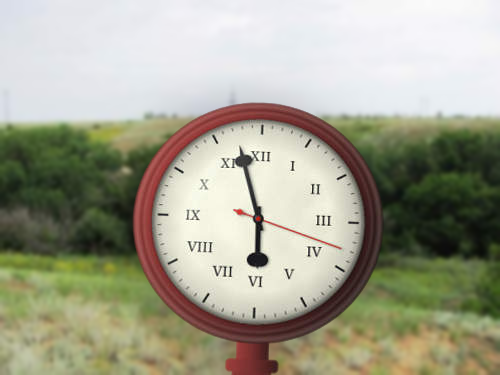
5.57.18
